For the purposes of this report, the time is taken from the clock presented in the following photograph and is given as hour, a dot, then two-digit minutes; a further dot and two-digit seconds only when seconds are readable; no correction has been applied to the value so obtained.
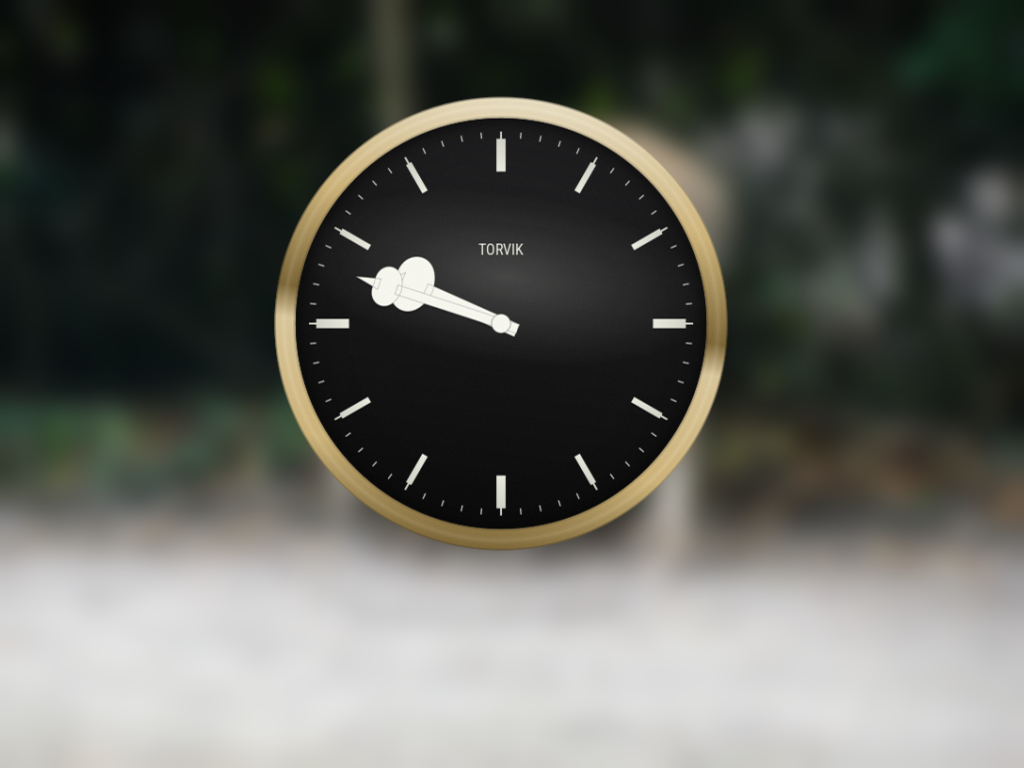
9.48
